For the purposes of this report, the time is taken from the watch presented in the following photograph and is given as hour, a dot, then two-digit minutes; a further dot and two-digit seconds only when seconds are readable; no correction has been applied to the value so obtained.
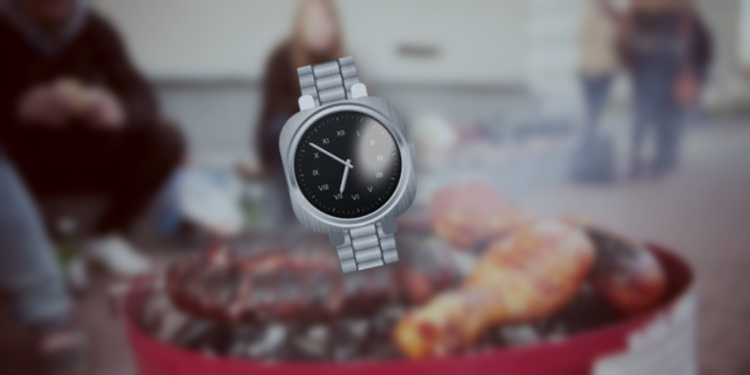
6.52
